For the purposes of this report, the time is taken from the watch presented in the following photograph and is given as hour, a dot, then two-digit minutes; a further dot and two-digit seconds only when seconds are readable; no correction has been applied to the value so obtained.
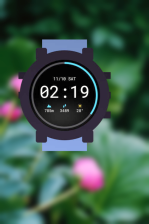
2.19
